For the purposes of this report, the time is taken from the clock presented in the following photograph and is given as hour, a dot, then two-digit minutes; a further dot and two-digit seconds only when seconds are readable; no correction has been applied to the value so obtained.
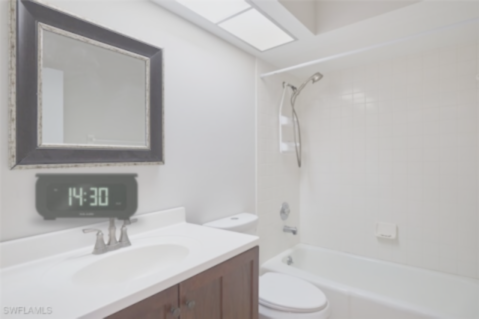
14.30
